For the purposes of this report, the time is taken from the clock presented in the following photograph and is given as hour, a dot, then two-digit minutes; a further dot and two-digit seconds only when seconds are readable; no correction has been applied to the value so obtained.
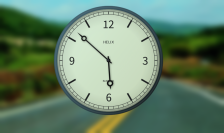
5.52
